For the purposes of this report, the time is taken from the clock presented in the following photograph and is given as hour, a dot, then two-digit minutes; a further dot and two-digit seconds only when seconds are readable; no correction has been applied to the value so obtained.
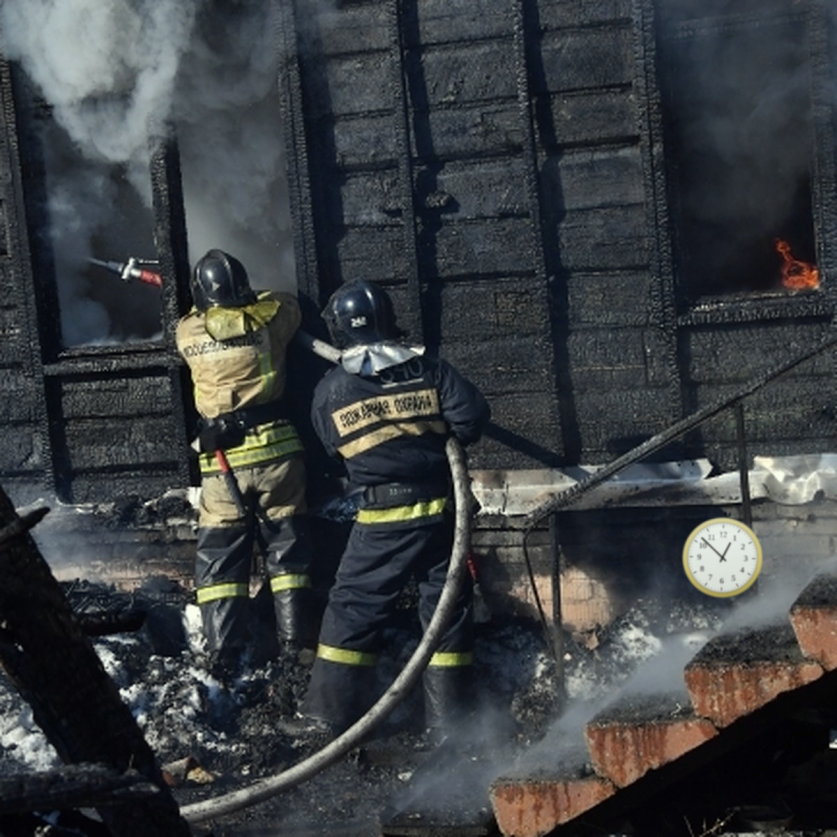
12.52
